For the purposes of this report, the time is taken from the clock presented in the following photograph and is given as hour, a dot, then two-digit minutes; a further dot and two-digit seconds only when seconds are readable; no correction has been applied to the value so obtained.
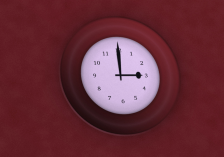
3.00
